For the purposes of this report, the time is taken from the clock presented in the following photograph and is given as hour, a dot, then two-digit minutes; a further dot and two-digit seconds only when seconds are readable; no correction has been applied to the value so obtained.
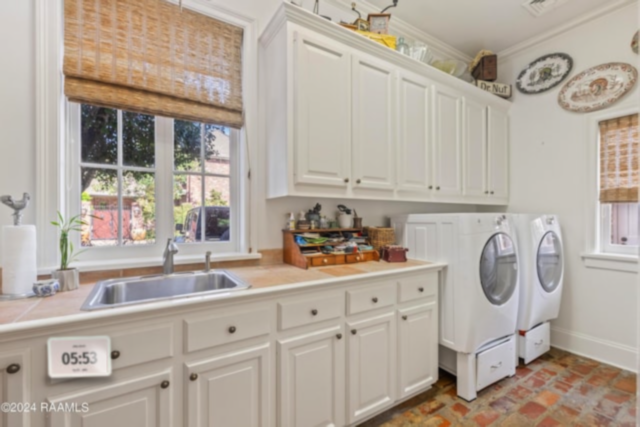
5.53
